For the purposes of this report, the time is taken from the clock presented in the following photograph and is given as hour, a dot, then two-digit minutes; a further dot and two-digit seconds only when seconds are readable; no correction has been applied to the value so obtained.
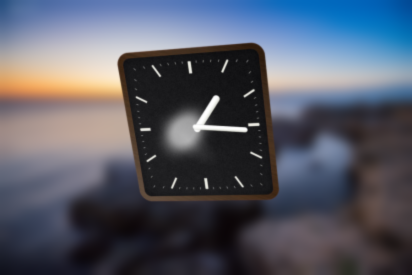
1.16
